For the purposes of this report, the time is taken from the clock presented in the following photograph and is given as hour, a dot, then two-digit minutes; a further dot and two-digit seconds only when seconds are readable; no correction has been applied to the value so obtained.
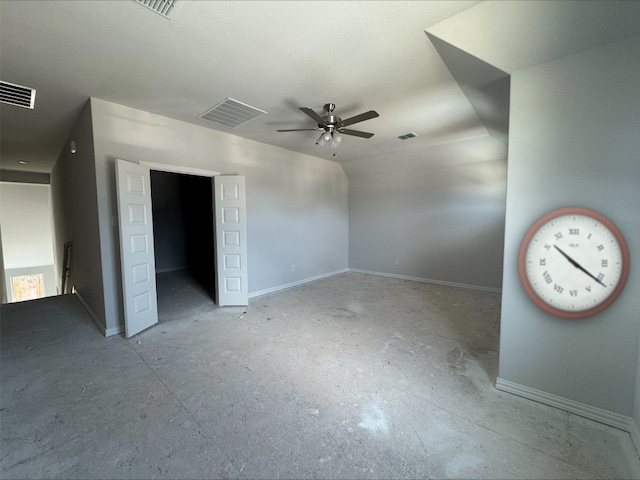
10.21
